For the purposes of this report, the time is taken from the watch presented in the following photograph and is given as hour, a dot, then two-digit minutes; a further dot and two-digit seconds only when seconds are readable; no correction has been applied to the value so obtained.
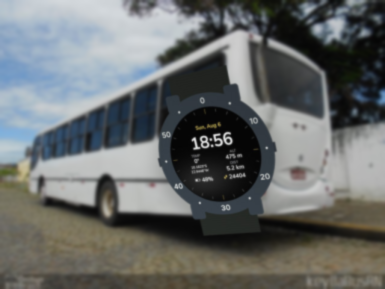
18.56
